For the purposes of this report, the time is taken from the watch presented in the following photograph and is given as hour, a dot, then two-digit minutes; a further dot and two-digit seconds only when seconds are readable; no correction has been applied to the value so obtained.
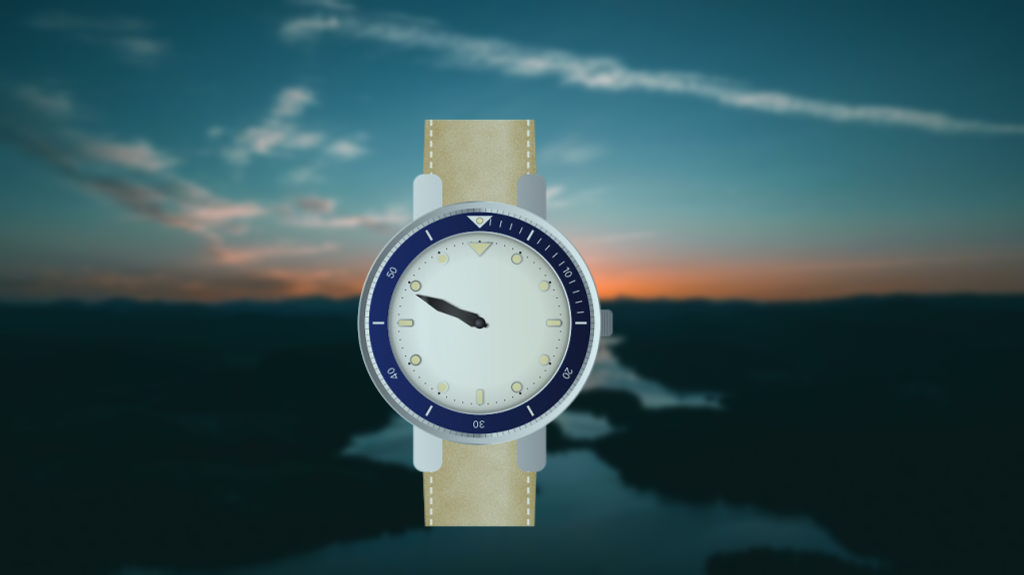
9.49
